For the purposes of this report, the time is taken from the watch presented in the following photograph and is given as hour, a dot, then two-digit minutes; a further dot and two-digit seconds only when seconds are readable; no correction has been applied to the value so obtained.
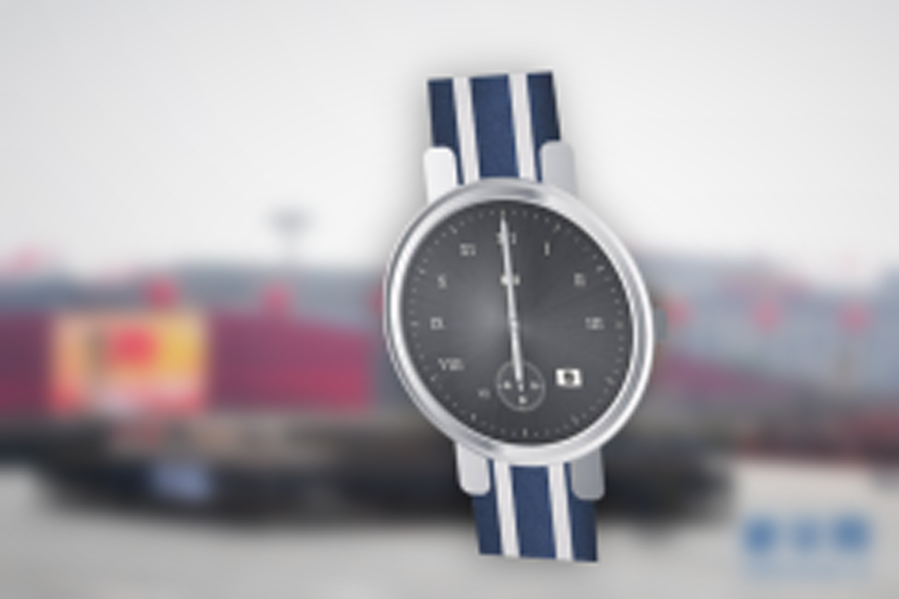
6.00
